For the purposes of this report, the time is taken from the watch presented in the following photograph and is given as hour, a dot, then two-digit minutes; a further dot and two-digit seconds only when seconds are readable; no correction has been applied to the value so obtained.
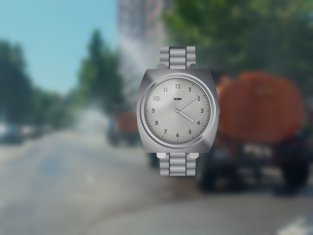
4.09
